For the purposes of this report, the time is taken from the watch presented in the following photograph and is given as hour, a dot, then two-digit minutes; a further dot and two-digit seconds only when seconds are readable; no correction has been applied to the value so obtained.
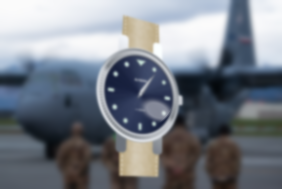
1.06
